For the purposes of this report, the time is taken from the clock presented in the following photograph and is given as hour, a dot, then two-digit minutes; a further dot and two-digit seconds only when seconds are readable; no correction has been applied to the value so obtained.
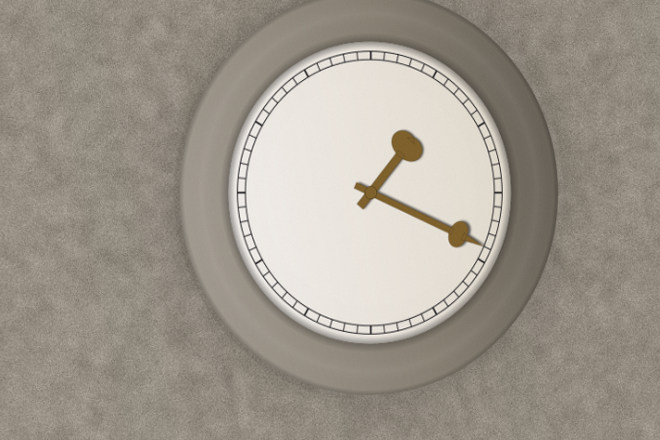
1.19
